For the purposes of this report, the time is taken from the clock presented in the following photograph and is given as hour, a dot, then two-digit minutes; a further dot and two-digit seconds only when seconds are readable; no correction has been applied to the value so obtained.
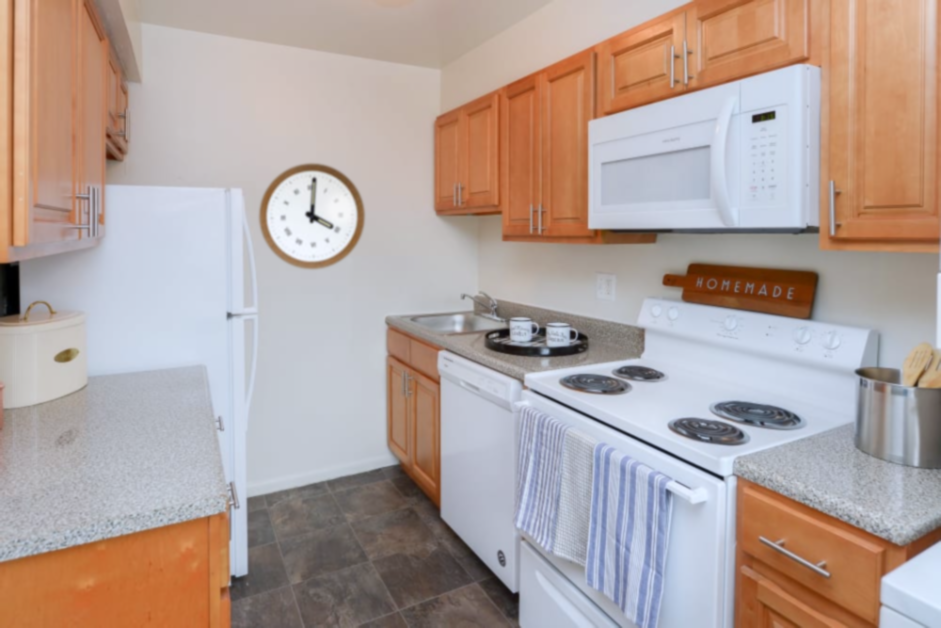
4.01
